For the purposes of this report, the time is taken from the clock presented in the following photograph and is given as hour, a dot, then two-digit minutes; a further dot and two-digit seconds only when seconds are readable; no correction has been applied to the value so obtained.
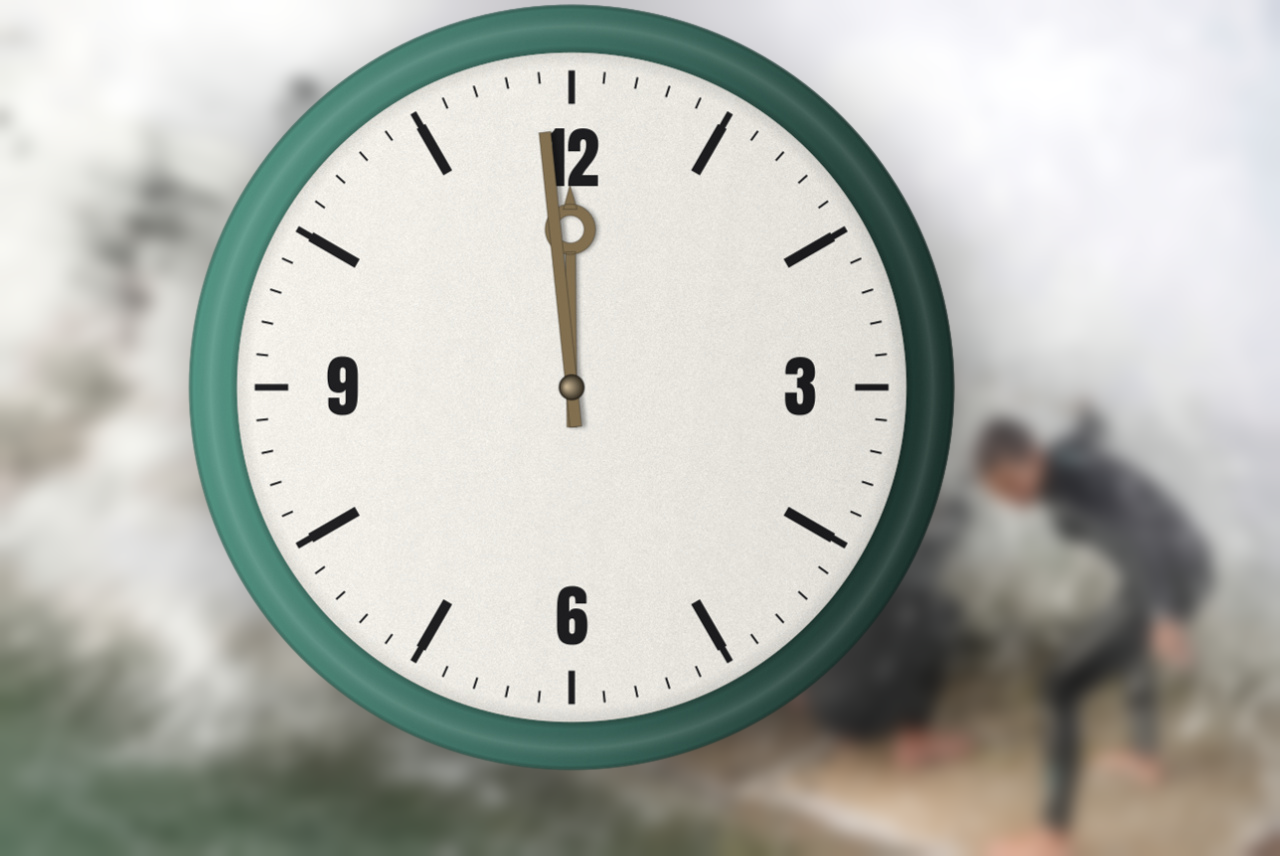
11.59
